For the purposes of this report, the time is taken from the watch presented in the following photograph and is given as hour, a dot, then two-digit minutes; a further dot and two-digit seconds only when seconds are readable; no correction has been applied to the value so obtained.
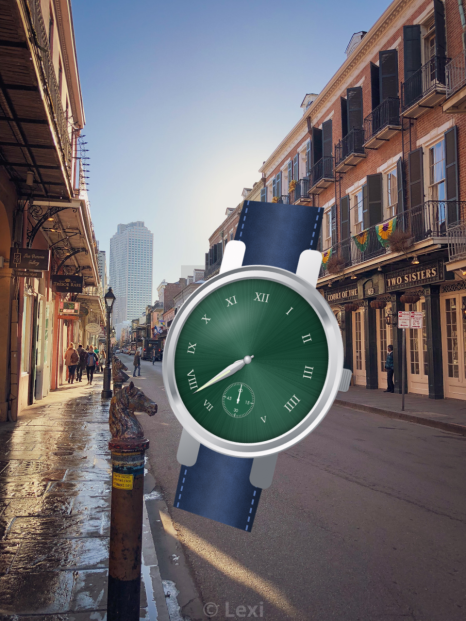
7.38
